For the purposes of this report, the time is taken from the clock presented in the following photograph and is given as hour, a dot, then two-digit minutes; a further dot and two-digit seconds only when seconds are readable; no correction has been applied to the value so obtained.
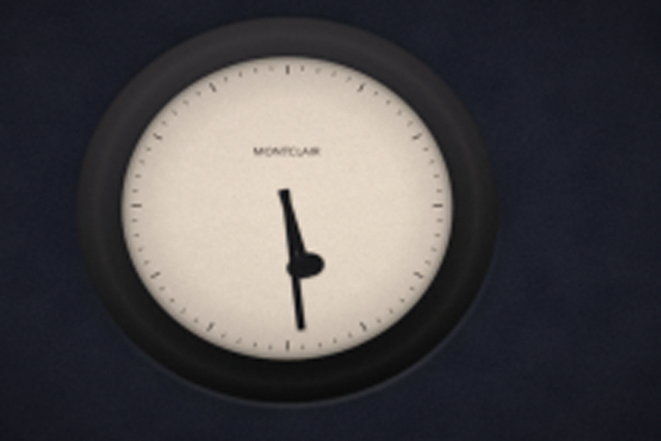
5.29
